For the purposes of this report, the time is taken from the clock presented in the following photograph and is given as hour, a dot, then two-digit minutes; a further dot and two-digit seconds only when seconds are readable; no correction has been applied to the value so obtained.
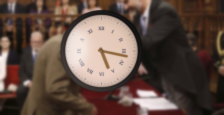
5.17
